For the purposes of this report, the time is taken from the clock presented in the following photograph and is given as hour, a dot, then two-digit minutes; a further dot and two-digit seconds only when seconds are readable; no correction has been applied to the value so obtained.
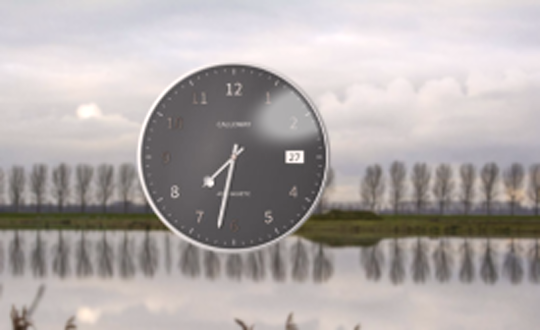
7.32
